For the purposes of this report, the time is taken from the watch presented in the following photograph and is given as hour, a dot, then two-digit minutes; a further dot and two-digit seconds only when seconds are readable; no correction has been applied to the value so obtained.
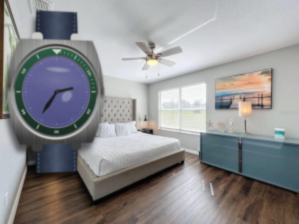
2.36
